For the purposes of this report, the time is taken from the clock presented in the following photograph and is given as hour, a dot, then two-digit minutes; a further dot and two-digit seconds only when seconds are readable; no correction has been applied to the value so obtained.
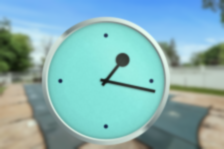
1.17
